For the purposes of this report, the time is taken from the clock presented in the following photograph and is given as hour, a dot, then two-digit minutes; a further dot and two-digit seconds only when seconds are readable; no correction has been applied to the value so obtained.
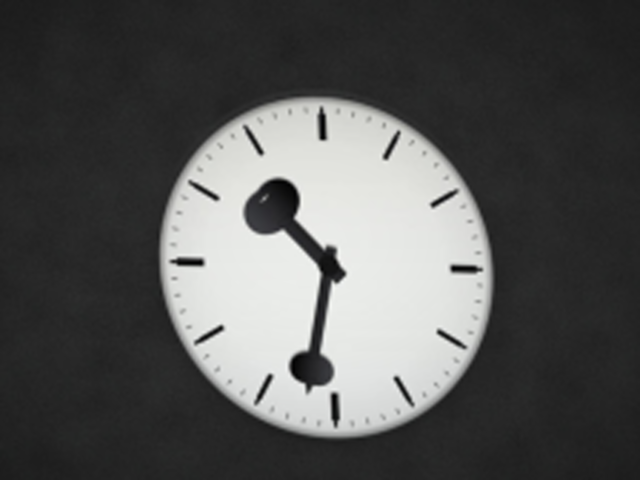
10.32
